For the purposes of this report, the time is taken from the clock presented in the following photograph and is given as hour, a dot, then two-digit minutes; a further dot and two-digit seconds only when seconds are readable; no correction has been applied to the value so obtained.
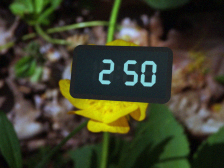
2.50
